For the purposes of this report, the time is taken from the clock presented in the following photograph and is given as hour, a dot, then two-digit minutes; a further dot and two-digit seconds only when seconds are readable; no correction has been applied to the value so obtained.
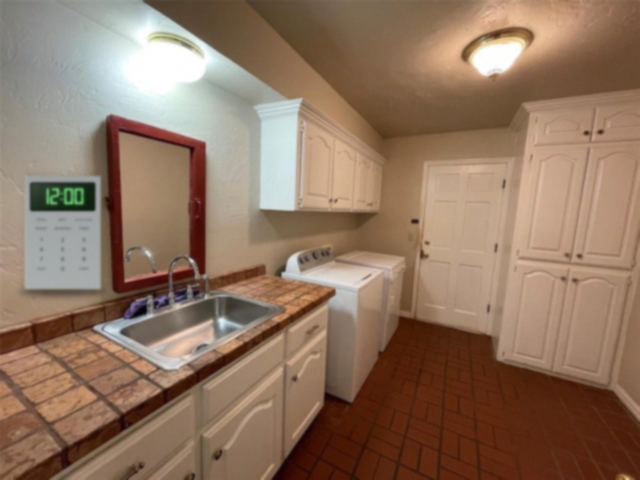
12.00
